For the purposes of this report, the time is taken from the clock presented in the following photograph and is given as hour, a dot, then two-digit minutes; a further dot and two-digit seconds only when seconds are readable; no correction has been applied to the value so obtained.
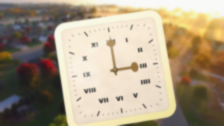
3.00
